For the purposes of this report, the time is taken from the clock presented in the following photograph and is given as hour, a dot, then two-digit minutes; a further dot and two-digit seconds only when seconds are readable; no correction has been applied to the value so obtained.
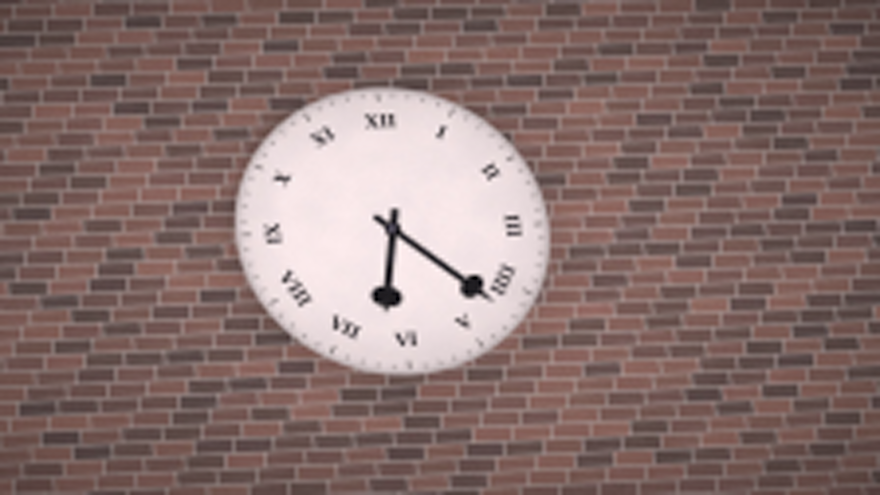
6.22
